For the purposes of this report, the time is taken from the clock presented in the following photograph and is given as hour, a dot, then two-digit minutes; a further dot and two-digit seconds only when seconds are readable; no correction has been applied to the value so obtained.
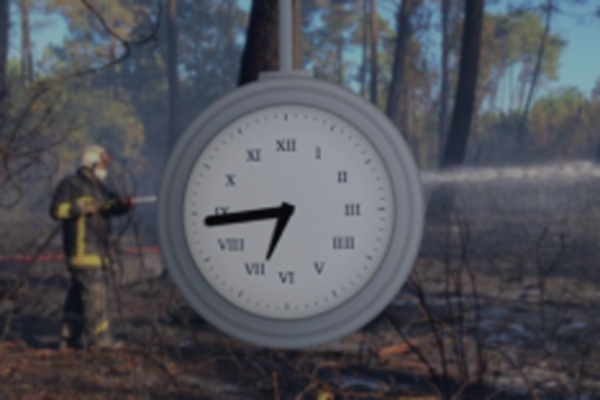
6.44
